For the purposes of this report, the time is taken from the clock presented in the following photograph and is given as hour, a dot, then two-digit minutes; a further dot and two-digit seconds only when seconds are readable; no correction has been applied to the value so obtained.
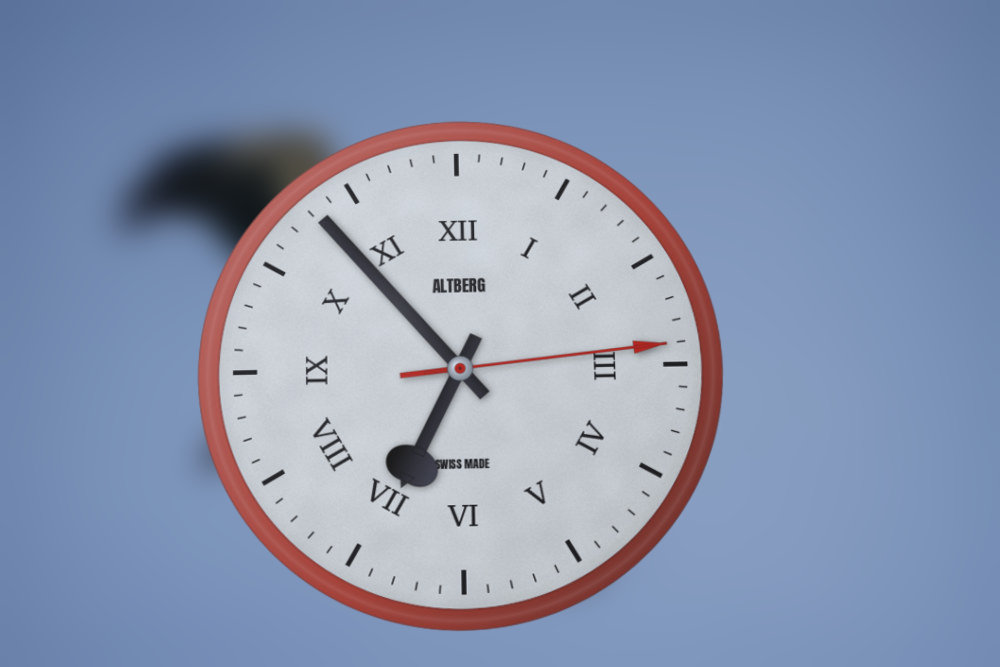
6.53.14
